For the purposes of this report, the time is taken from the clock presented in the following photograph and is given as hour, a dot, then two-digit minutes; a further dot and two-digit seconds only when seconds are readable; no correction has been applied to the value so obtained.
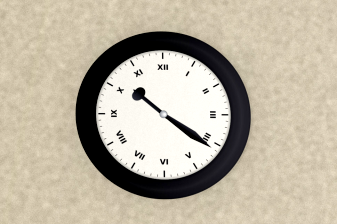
10.21
